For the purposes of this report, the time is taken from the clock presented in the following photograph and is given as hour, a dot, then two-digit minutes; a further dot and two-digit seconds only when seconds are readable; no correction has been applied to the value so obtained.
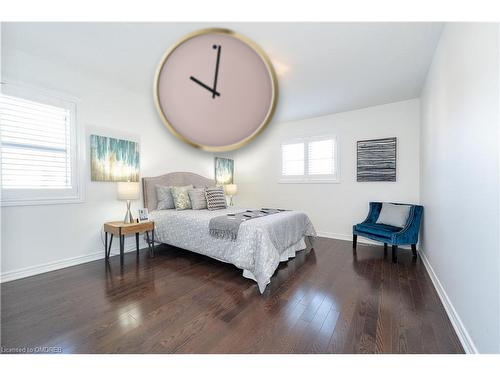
10.01
